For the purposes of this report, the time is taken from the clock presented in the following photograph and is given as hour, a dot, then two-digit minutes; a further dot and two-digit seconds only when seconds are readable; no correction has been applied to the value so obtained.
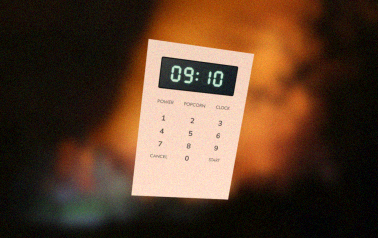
9.10
